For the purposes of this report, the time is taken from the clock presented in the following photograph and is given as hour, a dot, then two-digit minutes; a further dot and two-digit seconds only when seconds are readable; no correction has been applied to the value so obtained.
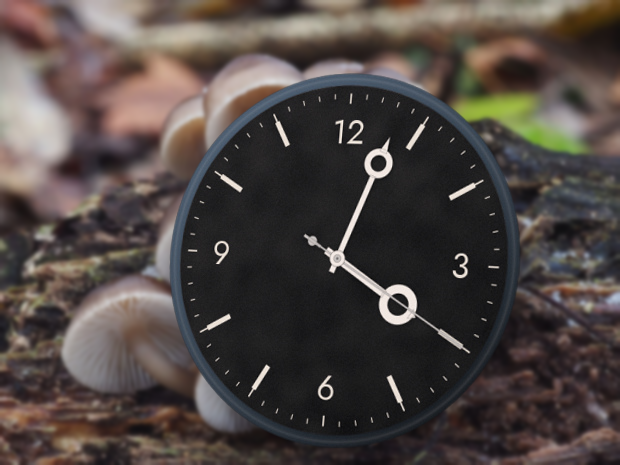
4.03.20
